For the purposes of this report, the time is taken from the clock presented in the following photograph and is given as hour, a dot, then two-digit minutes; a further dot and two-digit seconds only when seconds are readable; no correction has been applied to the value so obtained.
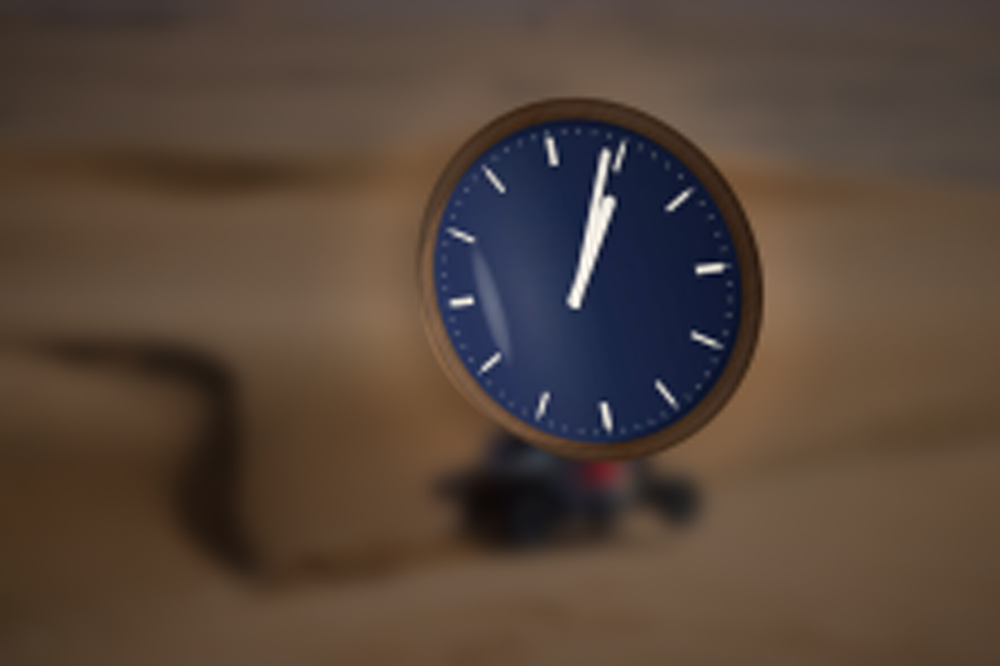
1.04
